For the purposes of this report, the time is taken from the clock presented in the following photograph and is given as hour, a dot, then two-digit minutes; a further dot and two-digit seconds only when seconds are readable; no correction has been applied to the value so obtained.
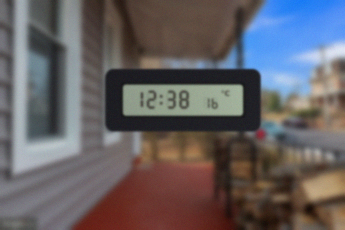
12.38
